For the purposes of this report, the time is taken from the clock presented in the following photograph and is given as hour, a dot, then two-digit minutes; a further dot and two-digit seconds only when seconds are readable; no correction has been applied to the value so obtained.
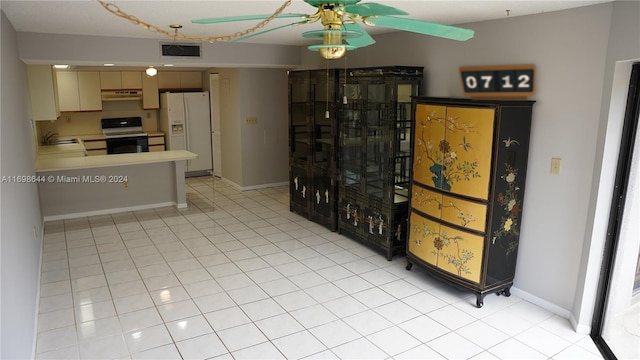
7.12
